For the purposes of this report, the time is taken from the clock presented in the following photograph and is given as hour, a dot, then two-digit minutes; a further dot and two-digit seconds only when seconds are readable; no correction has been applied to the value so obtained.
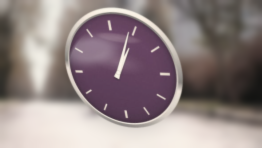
1.04
